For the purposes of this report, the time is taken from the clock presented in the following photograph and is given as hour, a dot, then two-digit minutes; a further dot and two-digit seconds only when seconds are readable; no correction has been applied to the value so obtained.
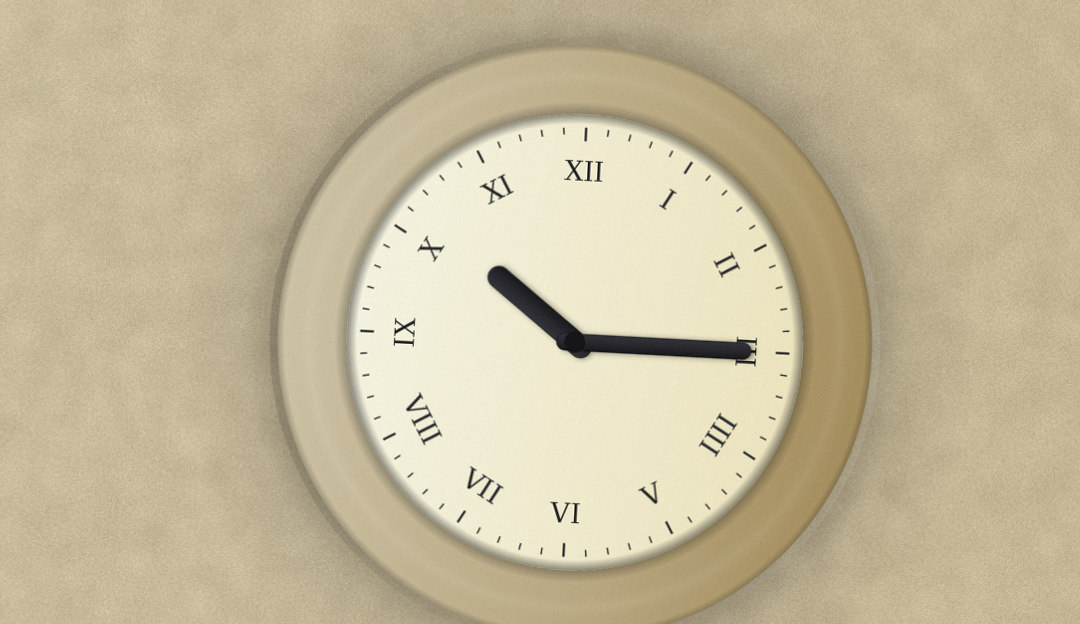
10.15
